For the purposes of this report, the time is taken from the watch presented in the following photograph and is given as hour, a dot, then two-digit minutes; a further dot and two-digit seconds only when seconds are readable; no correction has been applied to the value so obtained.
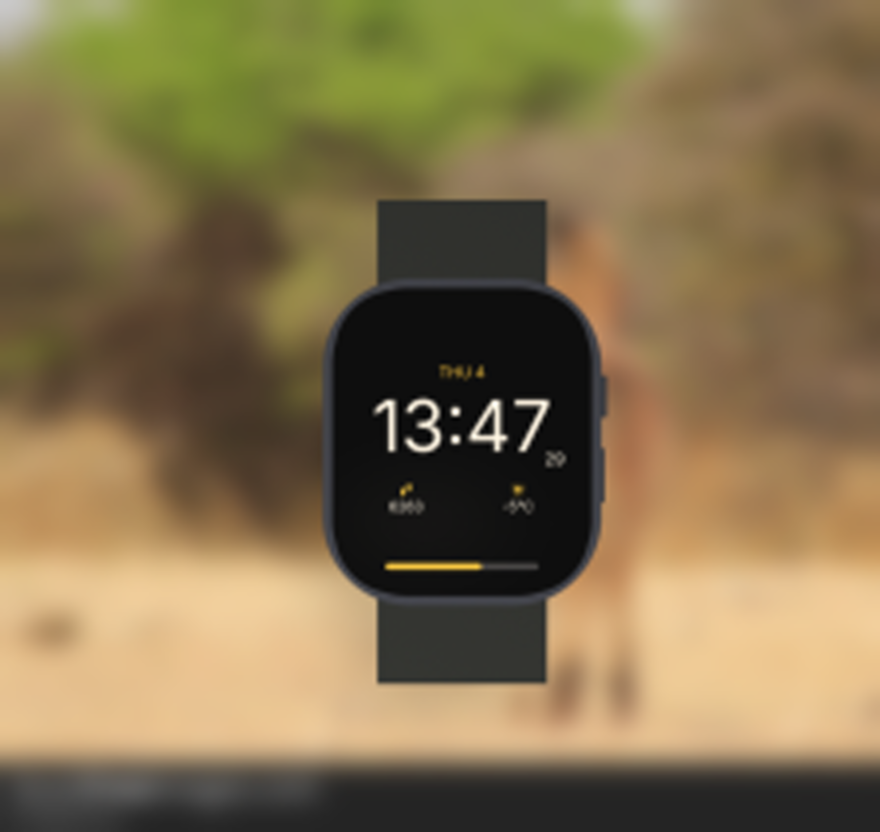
13.47
